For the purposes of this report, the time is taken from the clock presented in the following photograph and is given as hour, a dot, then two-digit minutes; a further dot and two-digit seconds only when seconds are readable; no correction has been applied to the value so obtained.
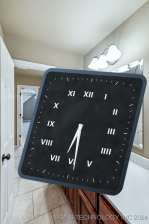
6.29
